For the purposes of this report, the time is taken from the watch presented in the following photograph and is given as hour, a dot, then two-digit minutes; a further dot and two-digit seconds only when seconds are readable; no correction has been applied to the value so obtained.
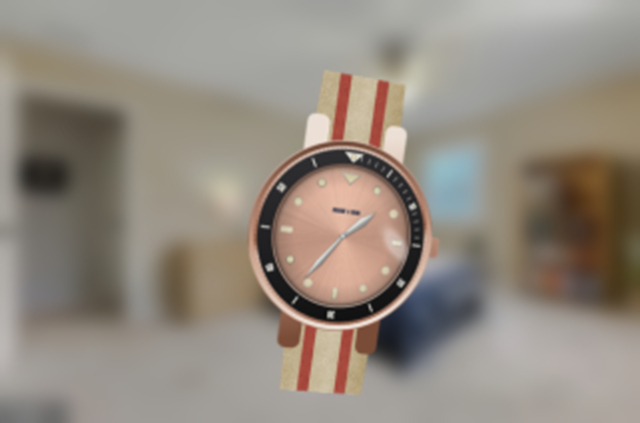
1.36
